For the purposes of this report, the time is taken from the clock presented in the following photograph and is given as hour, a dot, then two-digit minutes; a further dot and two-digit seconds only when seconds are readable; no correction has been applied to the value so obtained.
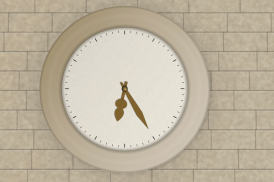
6.25
